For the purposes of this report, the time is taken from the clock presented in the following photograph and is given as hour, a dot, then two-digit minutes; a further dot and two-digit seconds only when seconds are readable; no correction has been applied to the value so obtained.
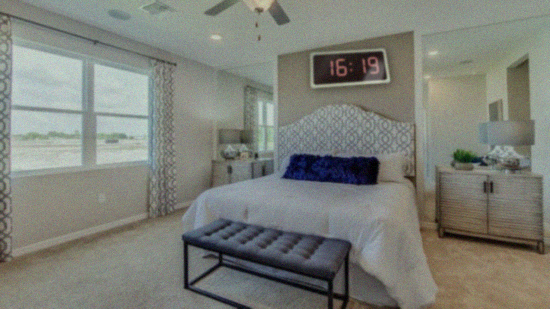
16.19
